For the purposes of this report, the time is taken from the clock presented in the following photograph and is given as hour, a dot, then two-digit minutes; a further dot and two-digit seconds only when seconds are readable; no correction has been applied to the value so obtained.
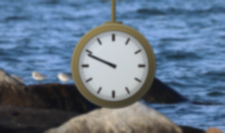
9.49
